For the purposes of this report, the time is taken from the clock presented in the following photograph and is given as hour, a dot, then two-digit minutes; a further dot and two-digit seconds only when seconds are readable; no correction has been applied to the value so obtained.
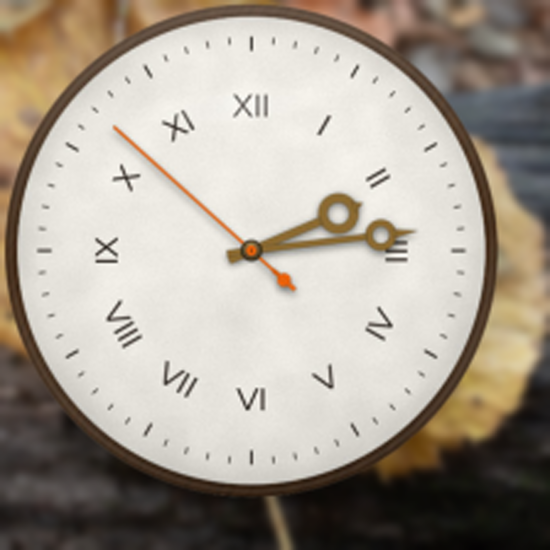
2.13.52
